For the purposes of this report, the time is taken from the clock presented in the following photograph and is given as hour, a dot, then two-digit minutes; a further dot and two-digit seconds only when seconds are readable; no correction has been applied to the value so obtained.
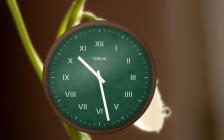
10.28
